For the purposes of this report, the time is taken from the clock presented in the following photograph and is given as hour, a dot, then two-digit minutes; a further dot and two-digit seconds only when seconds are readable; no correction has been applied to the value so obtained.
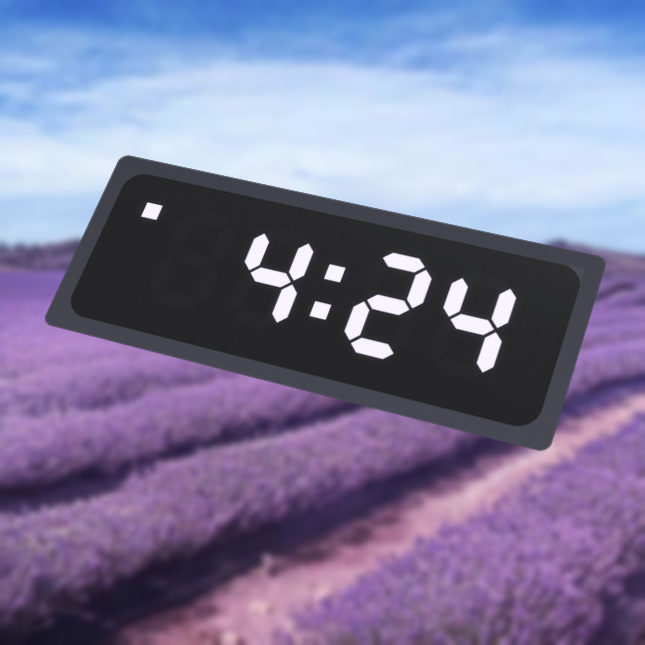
4.24
